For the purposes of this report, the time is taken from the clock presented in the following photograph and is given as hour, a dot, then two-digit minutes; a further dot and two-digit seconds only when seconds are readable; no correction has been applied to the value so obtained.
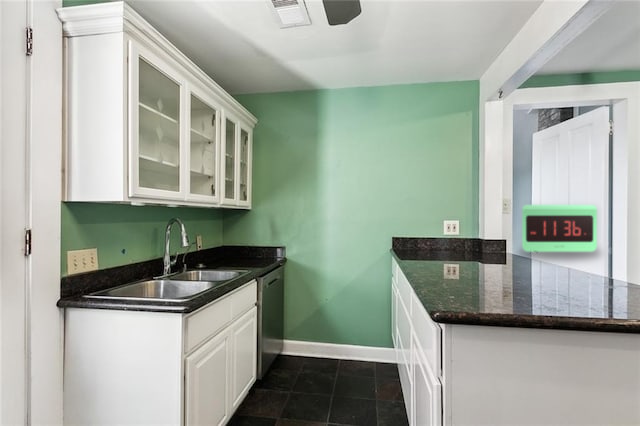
11.36
